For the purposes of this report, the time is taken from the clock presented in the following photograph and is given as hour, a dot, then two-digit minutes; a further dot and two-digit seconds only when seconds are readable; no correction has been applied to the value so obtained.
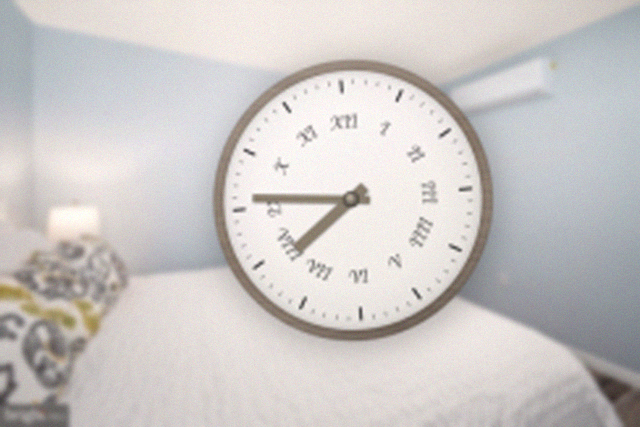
7.46
